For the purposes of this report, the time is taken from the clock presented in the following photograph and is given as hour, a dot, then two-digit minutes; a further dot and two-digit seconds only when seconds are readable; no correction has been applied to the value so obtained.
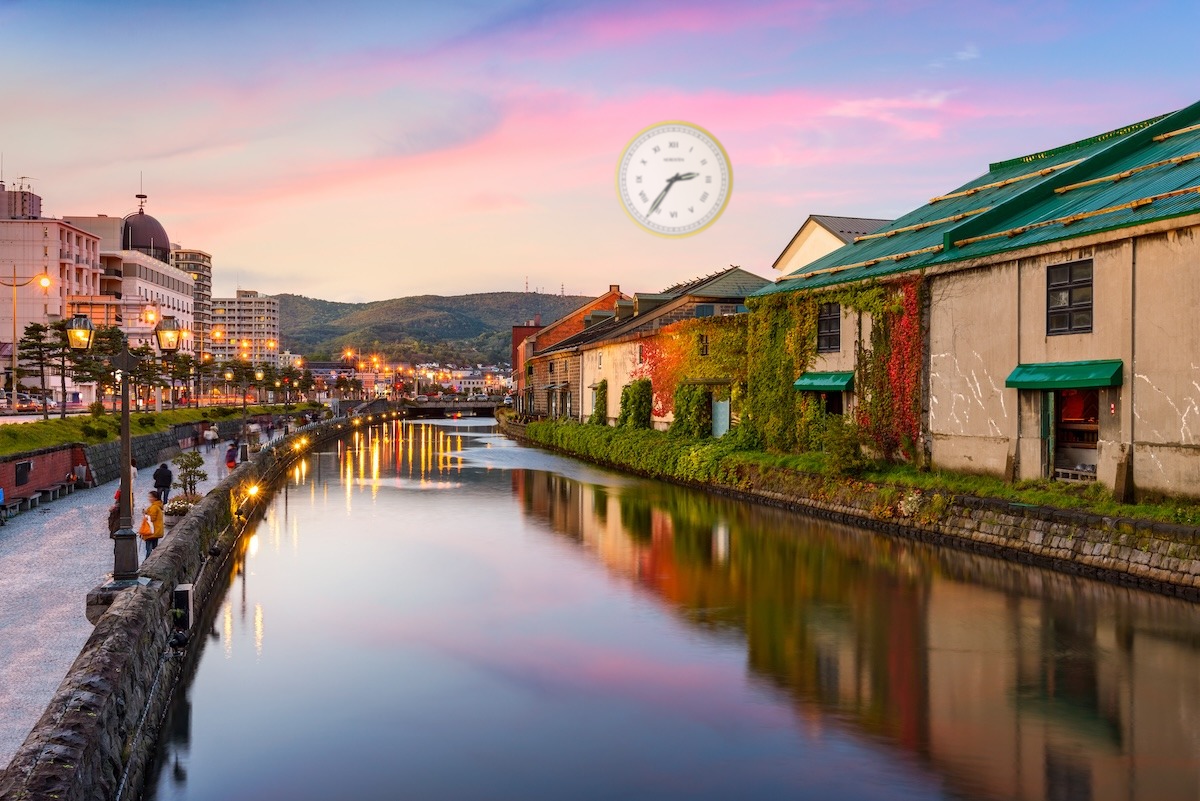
2.36
